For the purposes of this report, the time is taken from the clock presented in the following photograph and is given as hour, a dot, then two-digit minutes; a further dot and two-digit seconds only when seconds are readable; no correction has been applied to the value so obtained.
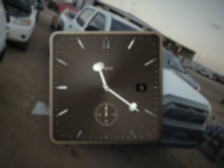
11.21
